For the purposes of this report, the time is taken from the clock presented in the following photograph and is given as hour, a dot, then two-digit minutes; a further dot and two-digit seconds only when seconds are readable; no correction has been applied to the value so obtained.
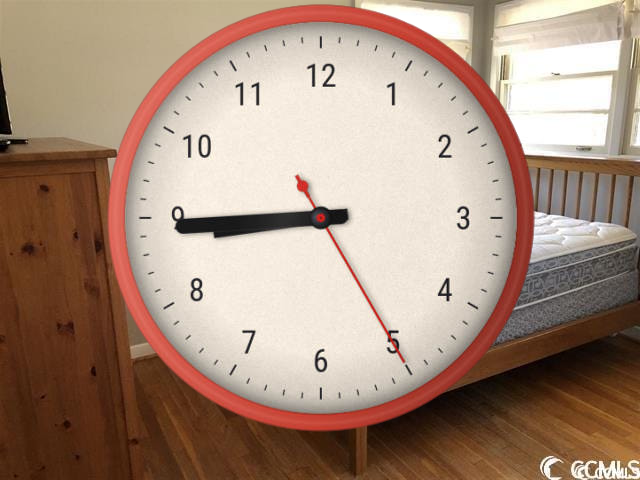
8.44.25
